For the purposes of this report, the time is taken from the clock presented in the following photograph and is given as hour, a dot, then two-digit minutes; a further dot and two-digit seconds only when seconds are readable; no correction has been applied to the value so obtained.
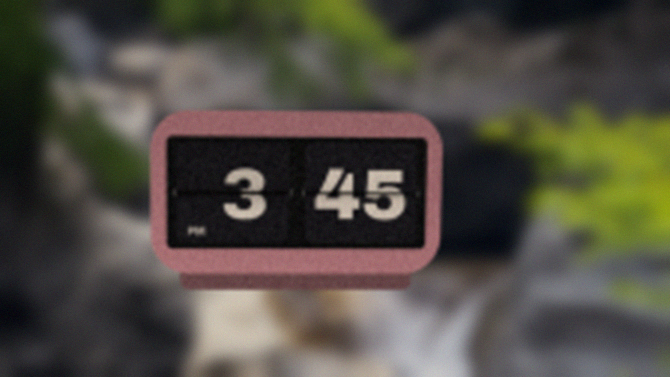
3.45
